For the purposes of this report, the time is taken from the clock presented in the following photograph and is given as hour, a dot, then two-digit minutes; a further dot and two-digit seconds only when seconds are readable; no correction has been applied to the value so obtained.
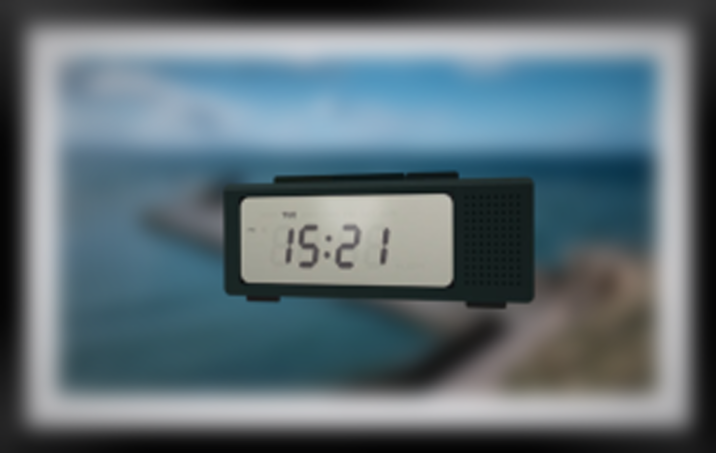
15.21
